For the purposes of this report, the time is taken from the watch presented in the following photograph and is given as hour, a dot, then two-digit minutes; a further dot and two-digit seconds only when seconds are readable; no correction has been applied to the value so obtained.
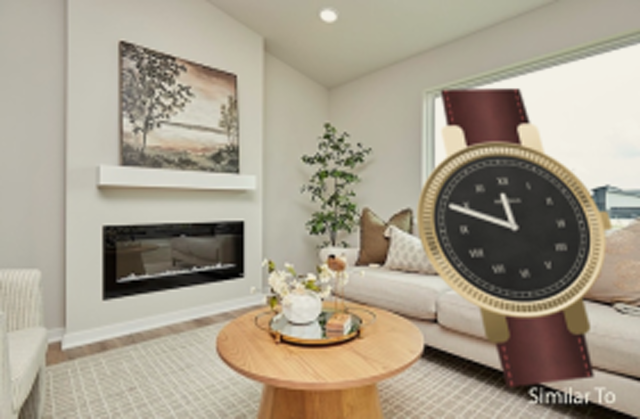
11.49
